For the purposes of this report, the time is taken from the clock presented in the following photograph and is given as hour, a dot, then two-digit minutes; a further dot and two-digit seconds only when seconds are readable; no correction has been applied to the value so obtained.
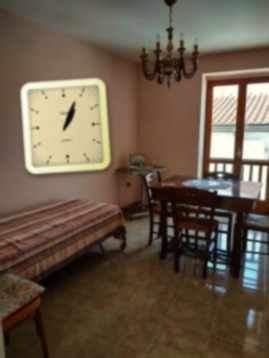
1.04
